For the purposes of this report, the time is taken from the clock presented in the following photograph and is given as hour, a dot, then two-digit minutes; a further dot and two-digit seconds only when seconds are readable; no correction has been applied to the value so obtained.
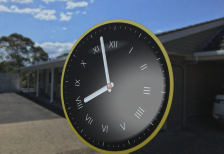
7.57
